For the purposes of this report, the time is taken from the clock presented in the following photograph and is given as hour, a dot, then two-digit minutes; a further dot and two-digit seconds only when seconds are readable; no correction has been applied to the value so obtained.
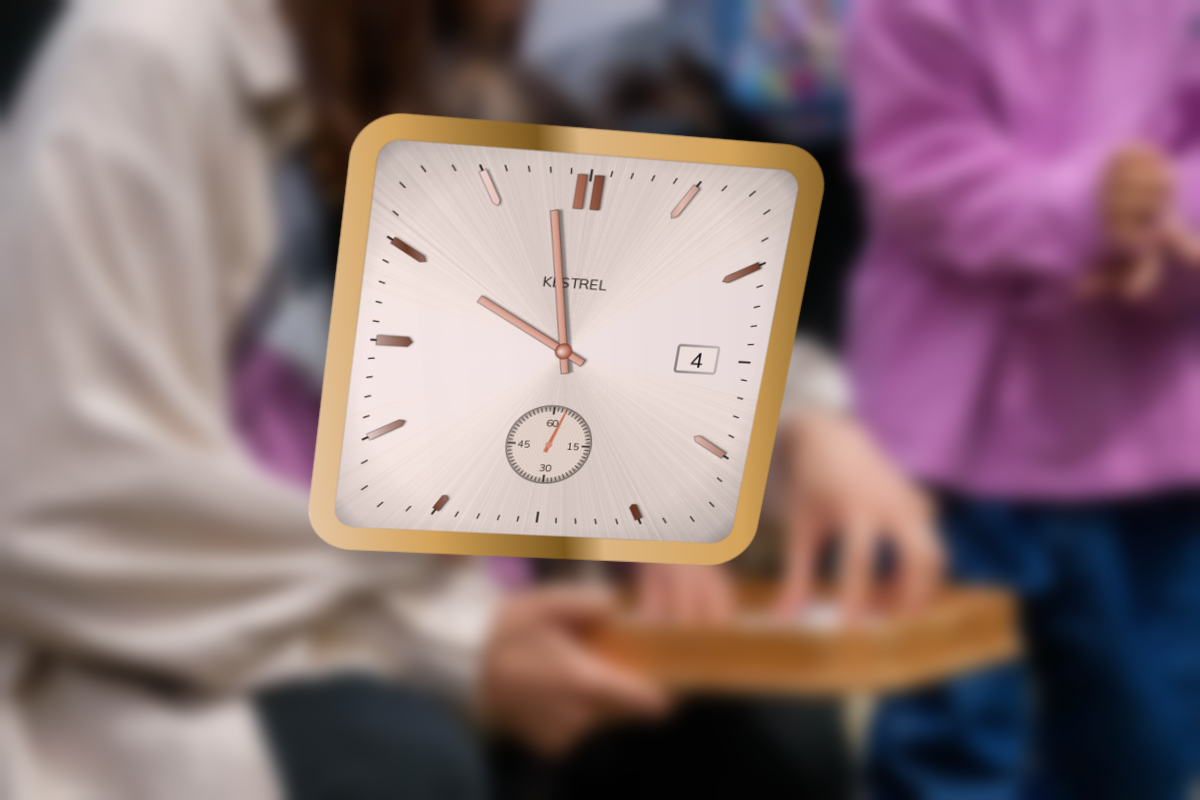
9.58.03
